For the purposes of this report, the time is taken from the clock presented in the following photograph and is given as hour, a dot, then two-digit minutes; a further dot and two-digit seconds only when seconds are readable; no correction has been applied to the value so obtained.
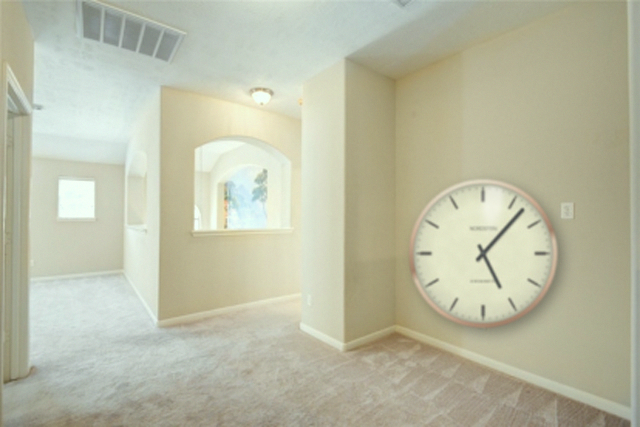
5.07
